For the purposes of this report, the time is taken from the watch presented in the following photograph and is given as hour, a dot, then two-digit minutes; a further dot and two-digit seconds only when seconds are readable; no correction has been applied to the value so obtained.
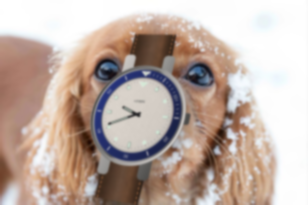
9.41
